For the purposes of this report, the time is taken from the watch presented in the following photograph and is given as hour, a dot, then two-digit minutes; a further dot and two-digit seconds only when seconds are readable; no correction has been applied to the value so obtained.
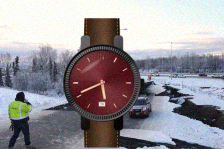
5.41
